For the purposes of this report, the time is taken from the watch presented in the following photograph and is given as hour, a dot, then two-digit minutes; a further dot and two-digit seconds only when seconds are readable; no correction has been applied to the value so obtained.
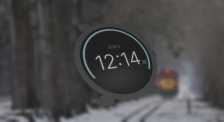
12.14
